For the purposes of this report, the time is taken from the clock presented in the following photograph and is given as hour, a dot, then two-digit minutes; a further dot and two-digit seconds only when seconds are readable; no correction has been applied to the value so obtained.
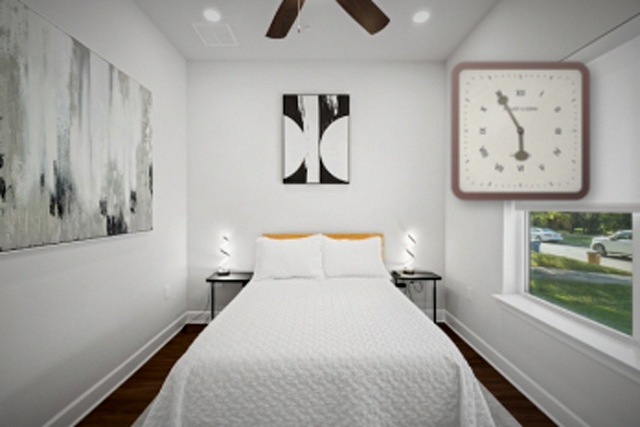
5.55
